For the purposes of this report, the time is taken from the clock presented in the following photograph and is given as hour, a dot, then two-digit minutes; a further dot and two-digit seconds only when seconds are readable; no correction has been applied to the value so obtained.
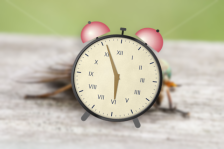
5.56
